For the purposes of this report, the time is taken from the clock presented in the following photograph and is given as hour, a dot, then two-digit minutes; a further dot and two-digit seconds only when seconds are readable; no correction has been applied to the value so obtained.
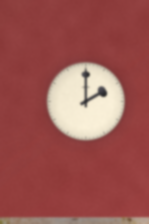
2.00
